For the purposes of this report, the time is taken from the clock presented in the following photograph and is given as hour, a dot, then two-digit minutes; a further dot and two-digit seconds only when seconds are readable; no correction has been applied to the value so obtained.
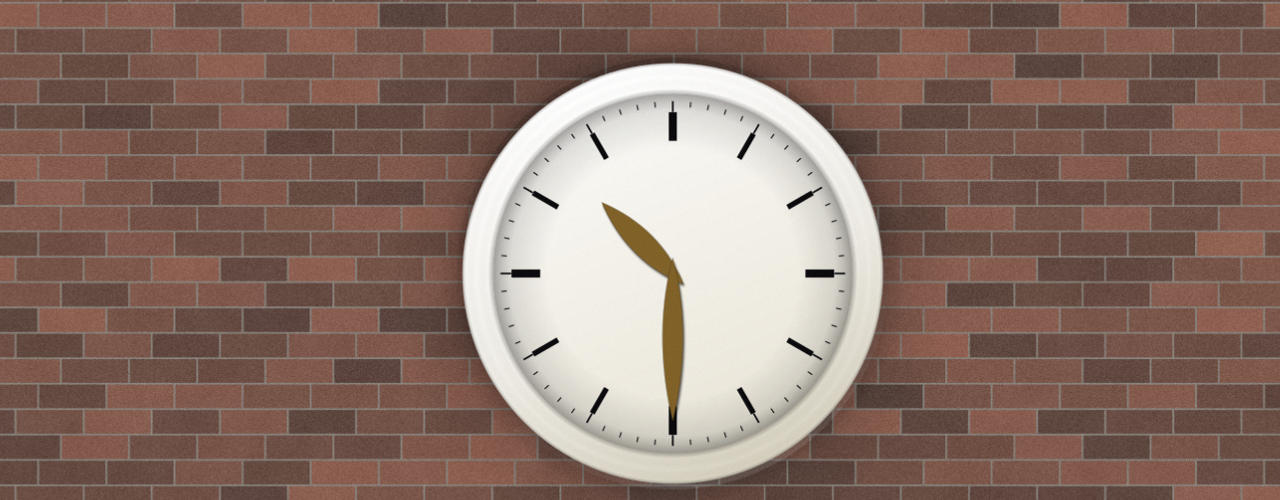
10.30
